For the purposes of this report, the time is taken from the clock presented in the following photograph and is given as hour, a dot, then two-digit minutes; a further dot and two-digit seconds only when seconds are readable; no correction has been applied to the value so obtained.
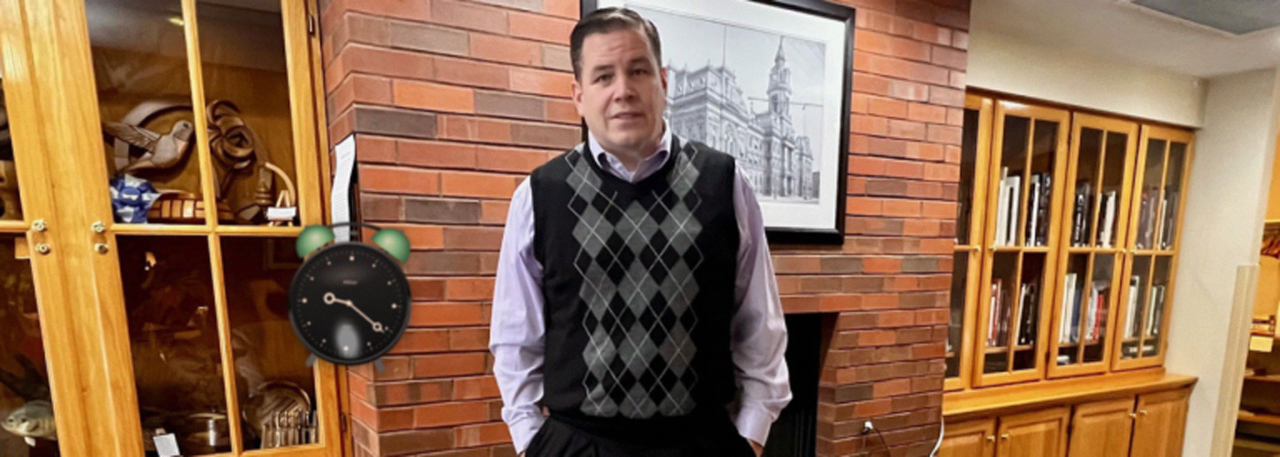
9.21
